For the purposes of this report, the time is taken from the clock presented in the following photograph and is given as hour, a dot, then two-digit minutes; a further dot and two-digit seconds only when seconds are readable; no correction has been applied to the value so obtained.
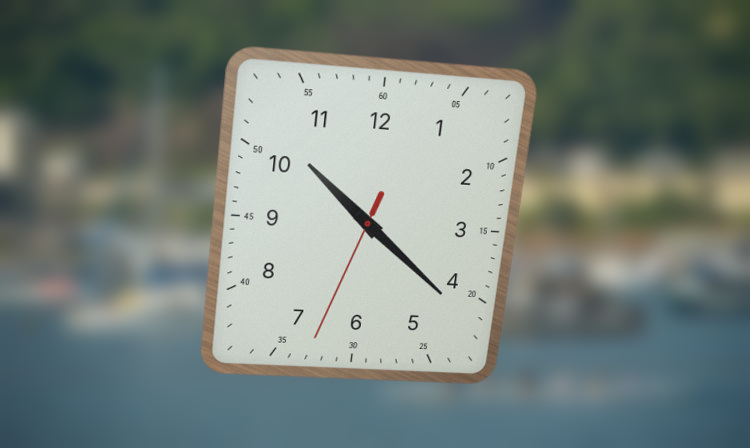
10.21.33
